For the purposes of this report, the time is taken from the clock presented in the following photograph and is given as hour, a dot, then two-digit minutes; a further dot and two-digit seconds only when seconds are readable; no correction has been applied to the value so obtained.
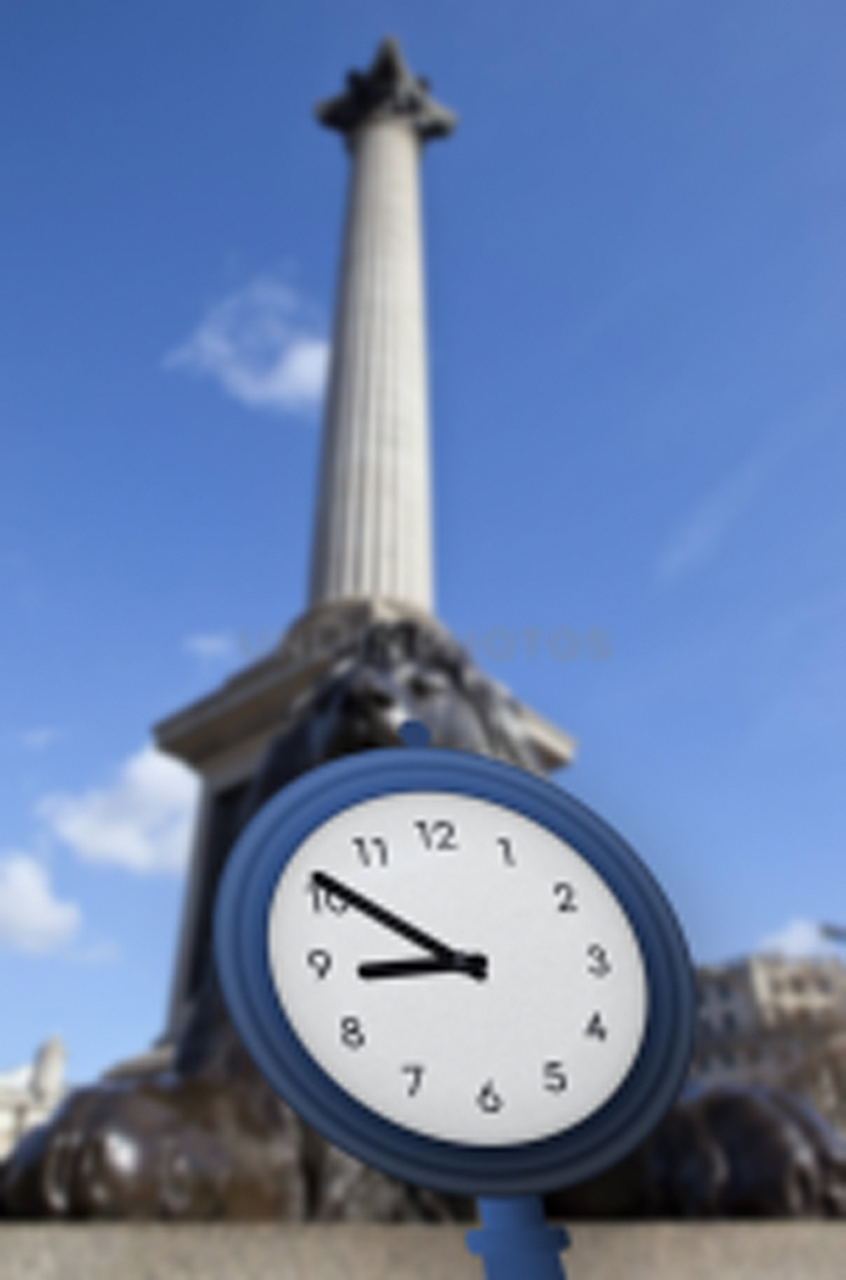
8.51
